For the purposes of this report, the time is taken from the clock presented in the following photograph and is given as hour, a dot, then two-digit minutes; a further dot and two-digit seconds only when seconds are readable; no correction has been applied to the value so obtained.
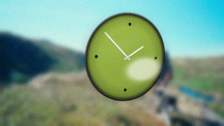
1.52
